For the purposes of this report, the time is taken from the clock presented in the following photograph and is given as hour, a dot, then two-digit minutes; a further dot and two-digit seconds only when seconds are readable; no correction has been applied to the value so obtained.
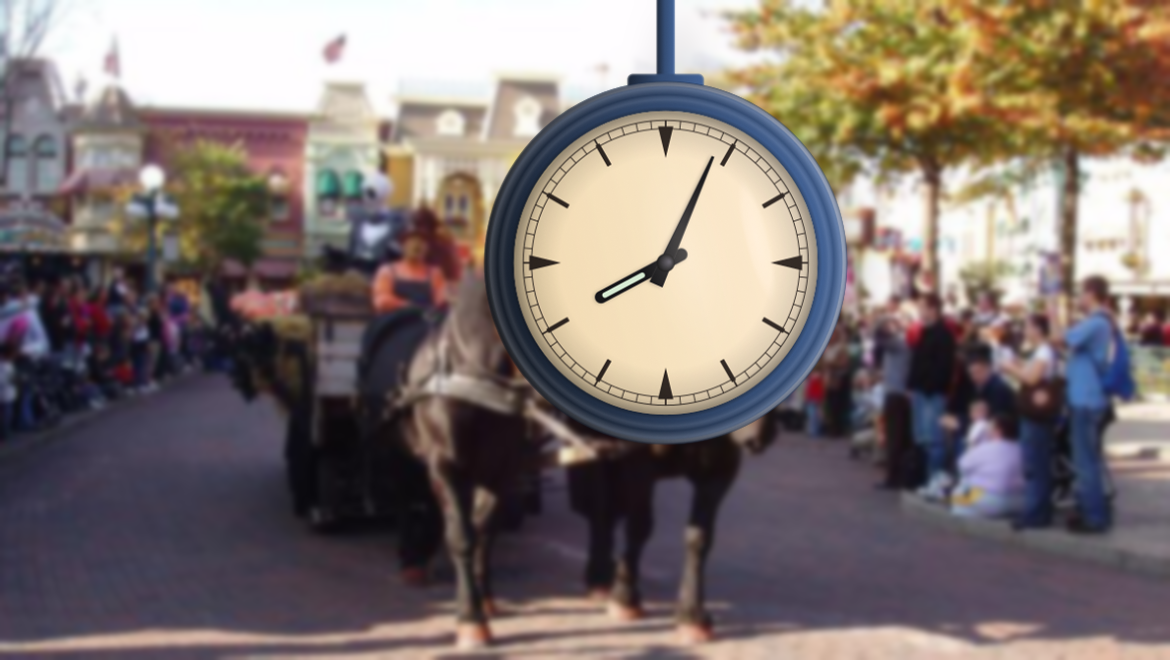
8.04
